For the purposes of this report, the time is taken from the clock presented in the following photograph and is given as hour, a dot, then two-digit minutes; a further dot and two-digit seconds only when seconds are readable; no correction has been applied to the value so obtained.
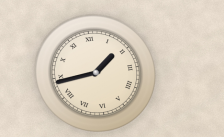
1.44
